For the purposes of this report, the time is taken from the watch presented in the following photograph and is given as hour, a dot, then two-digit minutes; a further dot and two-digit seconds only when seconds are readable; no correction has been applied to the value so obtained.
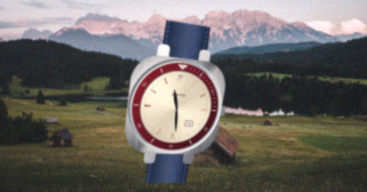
11.29
